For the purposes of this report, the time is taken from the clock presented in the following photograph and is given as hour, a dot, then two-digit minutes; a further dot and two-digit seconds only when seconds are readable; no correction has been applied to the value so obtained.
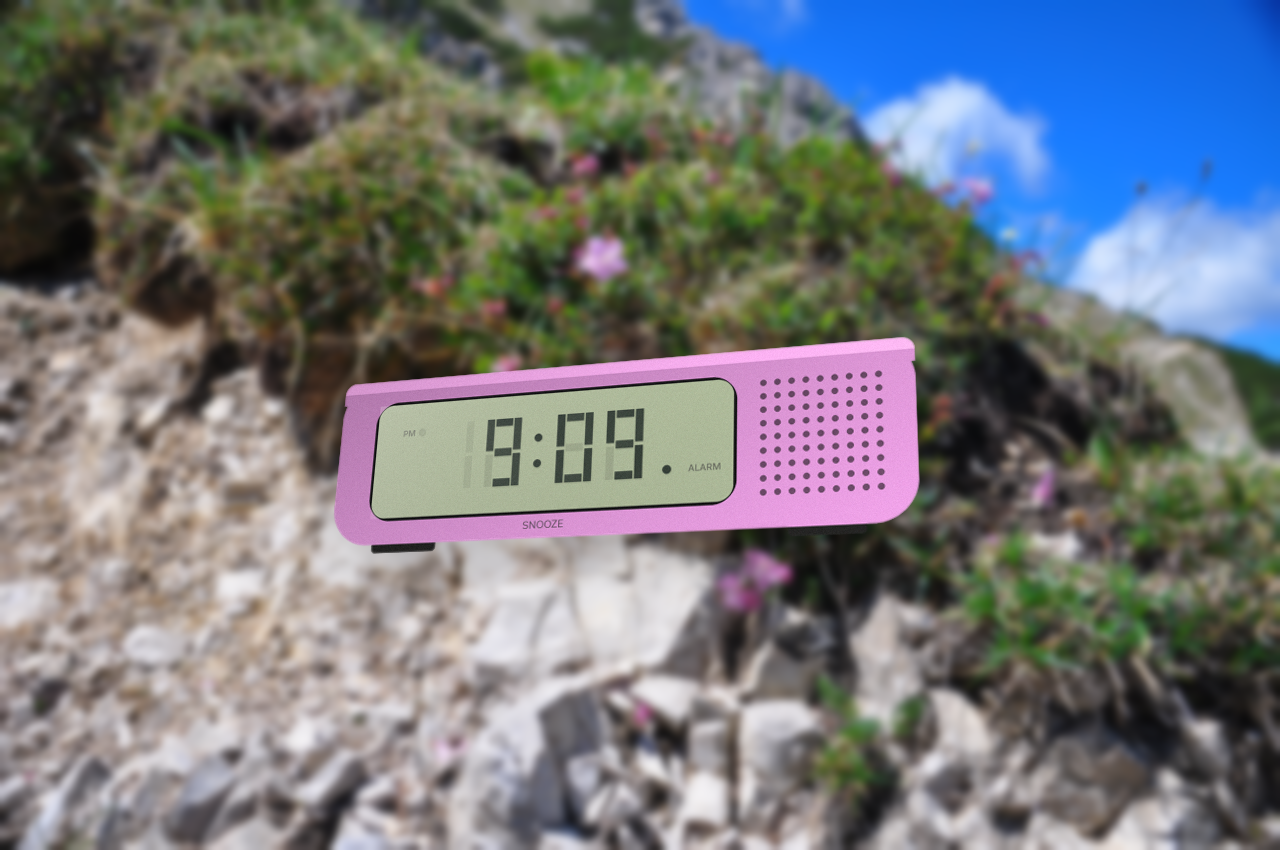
9.09
